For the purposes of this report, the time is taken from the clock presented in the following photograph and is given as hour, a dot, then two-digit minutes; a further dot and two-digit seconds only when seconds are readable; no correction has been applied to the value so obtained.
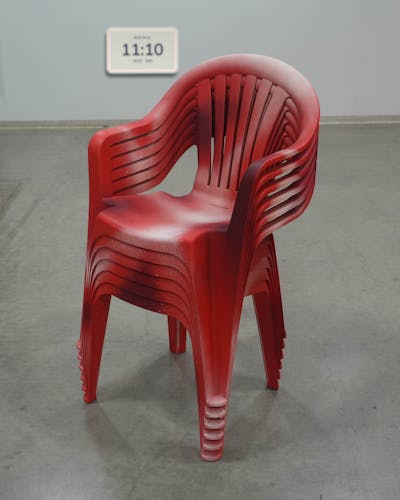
11.10
